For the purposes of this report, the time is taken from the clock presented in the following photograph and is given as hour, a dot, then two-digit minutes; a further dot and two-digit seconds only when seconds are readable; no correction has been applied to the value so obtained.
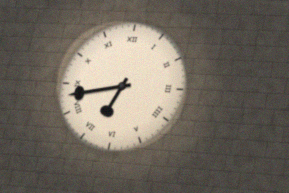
6.43
